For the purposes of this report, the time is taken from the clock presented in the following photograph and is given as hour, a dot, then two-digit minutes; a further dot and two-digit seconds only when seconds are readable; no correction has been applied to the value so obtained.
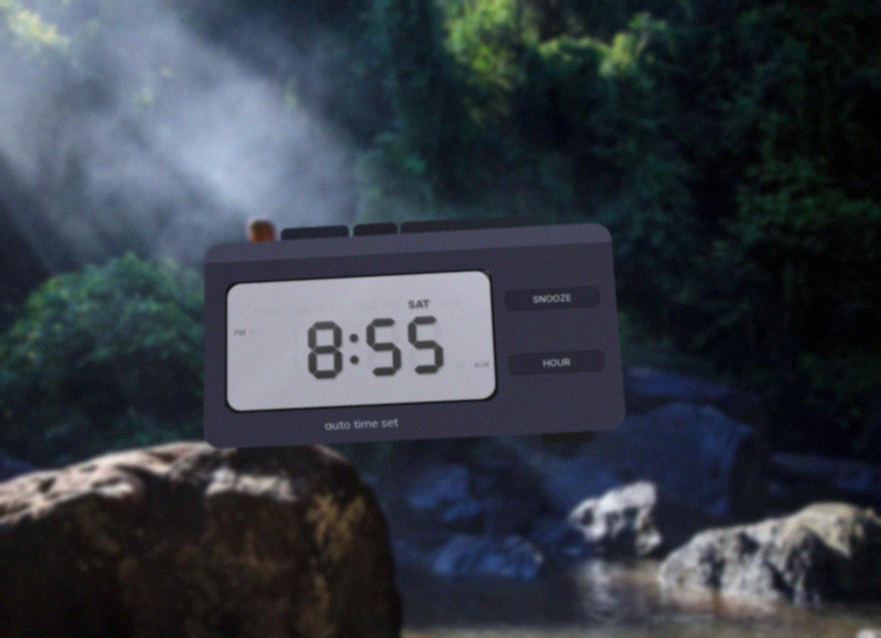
8.55
